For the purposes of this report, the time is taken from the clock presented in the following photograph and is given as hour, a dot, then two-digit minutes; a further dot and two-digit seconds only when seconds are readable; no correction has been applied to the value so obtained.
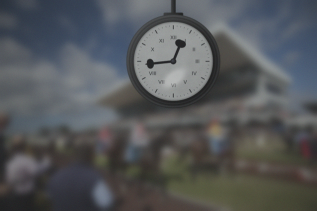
12.44
